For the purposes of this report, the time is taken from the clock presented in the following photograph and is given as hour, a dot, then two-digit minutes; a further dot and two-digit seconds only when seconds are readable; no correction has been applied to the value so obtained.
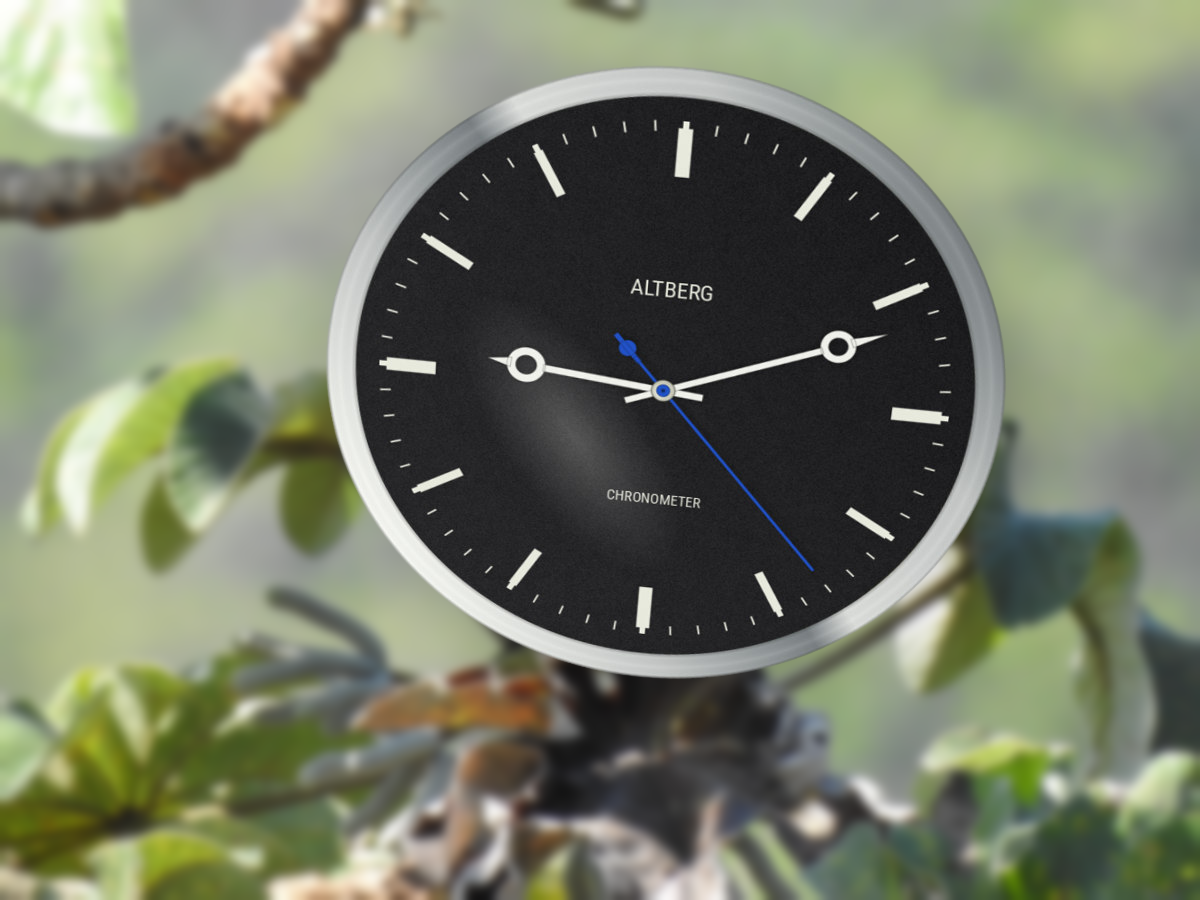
9.11.23
